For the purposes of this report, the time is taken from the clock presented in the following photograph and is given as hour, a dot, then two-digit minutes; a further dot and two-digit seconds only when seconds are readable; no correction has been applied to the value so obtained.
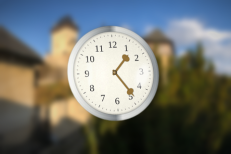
1.24
